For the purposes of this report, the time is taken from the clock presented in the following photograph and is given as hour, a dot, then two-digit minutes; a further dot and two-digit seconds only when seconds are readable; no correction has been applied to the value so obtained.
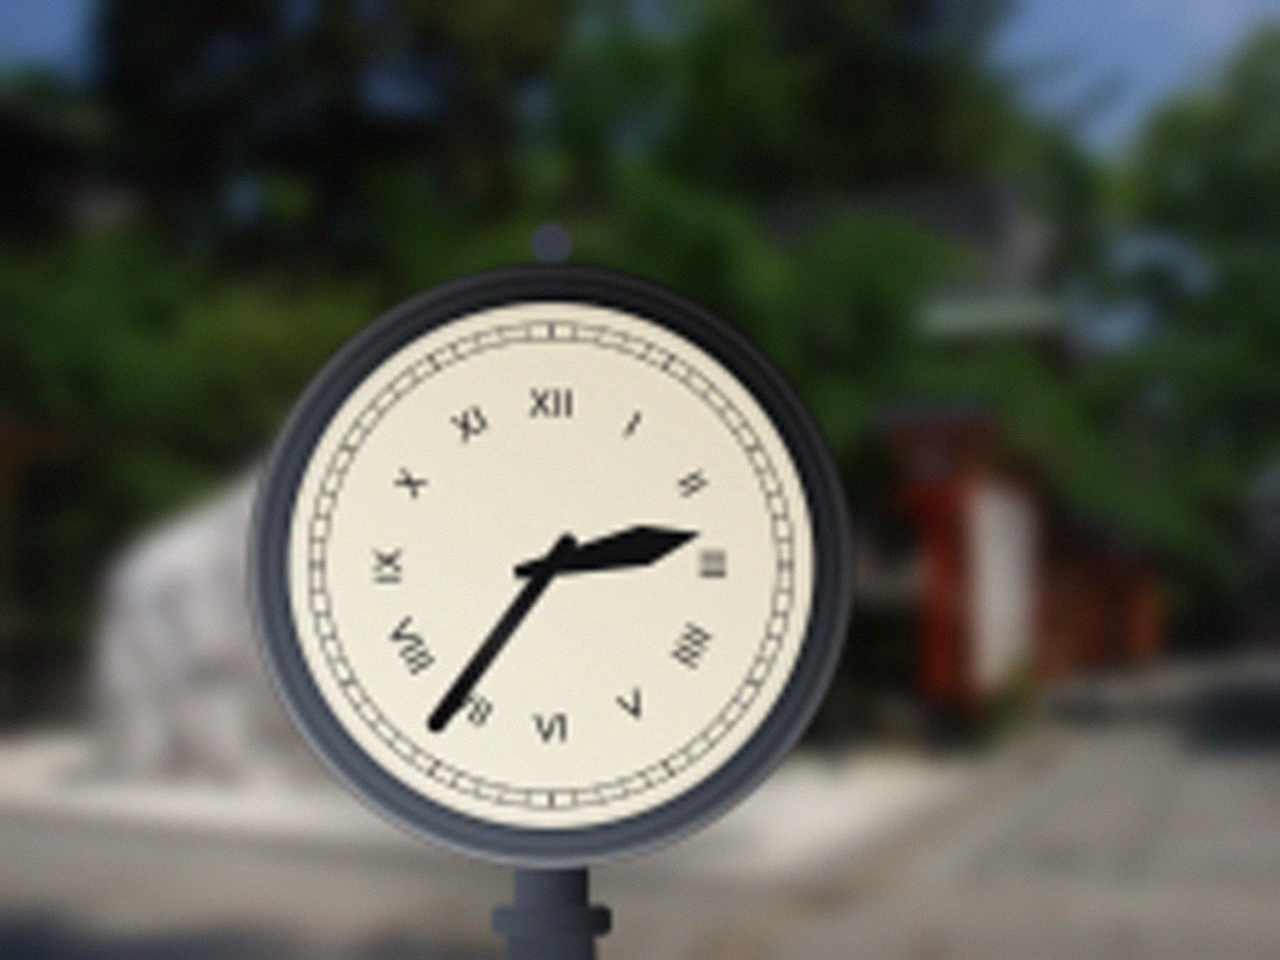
2.36
